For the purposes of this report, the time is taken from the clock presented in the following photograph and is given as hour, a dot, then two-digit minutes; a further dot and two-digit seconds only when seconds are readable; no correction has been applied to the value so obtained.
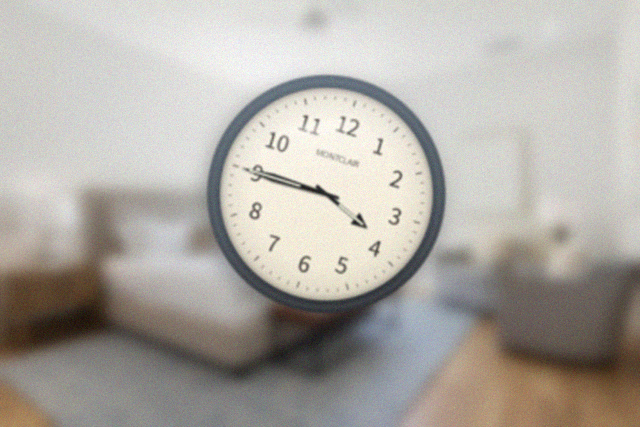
3.45
